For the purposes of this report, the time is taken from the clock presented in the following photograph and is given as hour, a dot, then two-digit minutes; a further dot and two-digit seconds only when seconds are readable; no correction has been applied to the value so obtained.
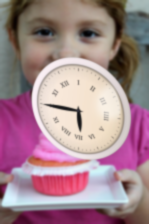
6.50
